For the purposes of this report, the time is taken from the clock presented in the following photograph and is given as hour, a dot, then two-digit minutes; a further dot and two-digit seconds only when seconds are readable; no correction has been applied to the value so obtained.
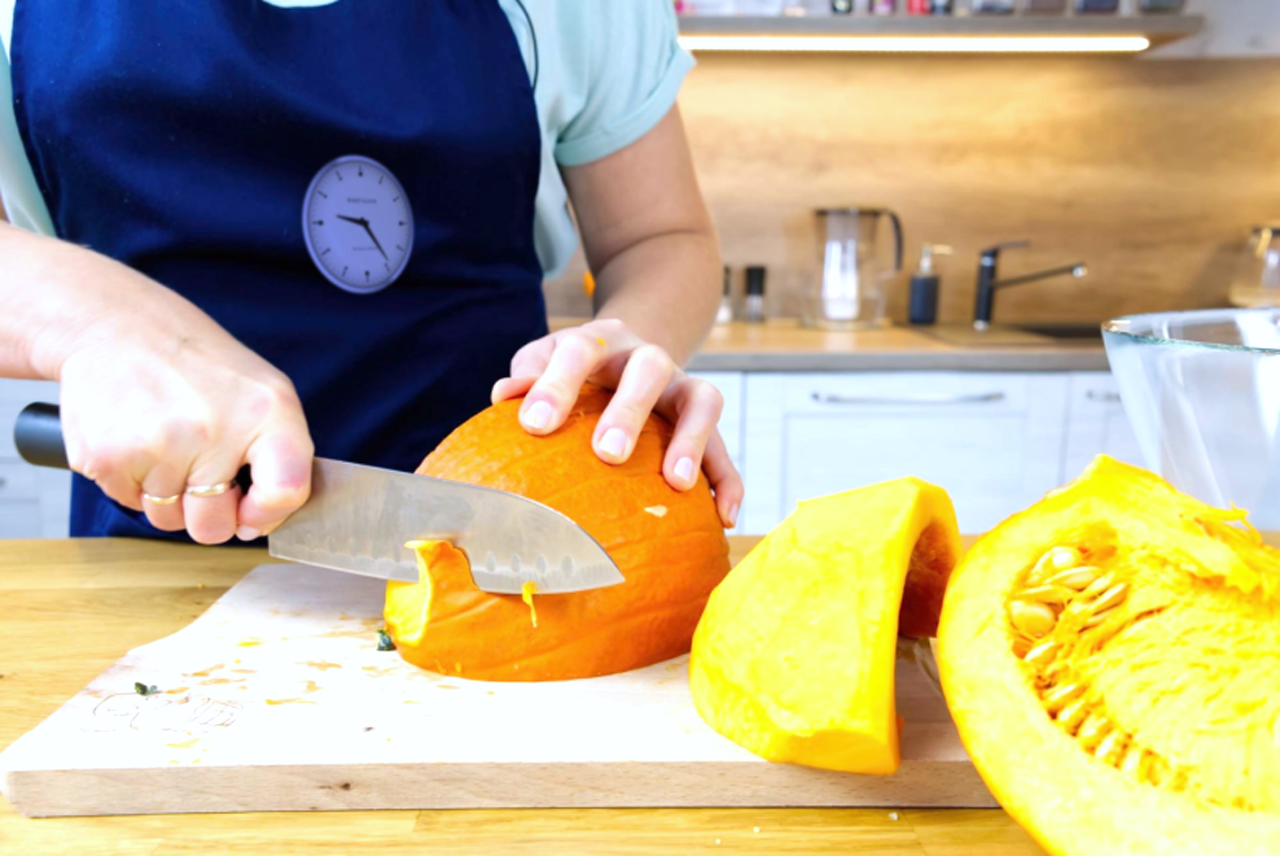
9.24
